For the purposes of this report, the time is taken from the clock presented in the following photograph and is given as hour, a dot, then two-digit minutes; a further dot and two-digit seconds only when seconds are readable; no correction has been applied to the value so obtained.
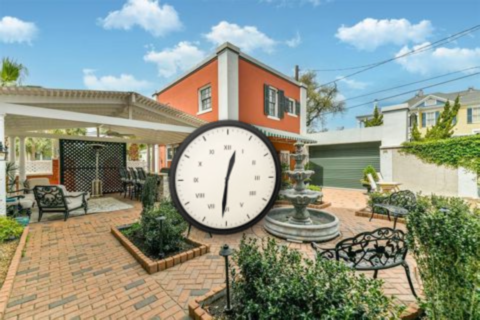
12.31
